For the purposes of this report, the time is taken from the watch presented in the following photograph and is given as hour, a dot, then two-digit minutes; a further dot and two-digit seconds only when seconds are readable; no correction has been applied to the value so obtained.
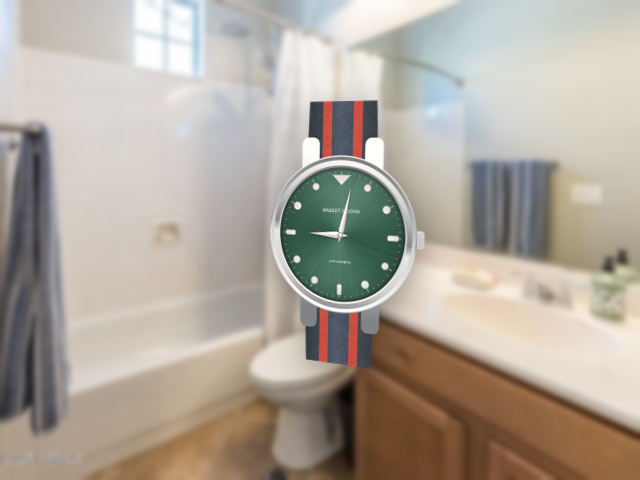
9.02
